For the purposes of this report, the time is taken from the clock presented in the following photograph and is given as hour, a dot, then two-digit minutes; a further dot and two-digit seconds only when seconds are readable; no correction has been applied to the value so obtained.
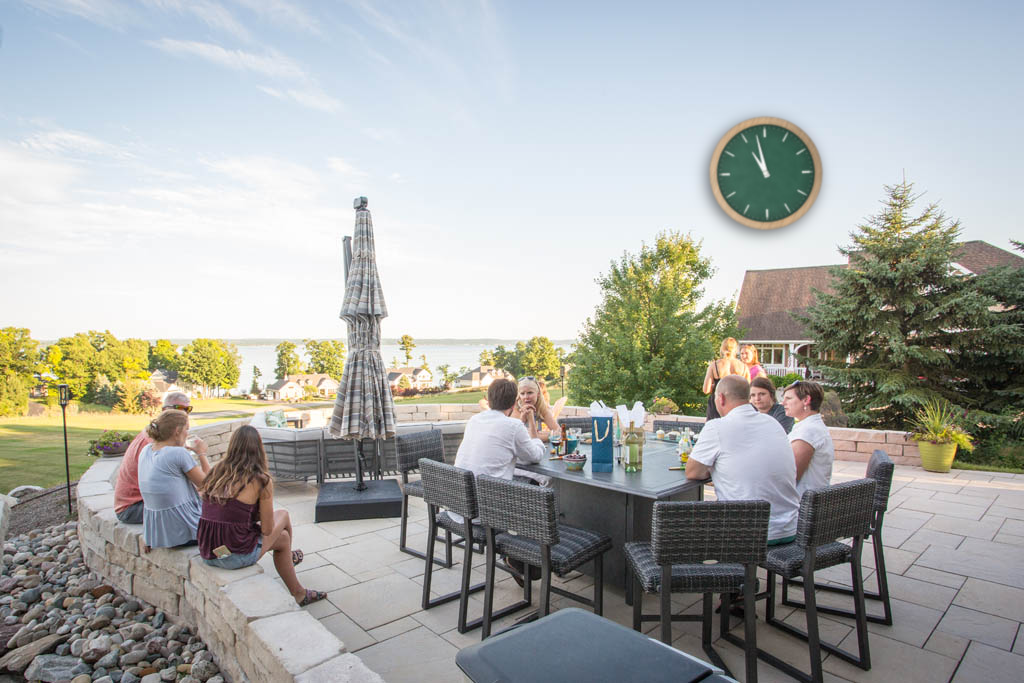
10.58
